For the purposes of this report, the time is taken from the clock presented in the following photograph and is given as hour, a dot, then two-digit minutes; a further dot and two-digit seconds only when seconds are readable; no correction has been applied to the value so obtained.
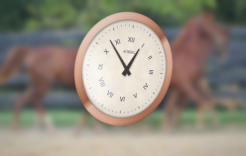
12.53
